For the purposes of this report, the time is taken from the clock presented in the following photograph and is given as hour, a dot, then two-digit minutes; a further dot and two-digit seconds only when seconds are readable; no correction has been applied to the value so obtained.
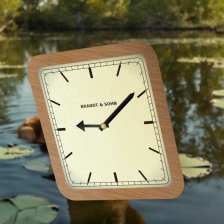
9.09
